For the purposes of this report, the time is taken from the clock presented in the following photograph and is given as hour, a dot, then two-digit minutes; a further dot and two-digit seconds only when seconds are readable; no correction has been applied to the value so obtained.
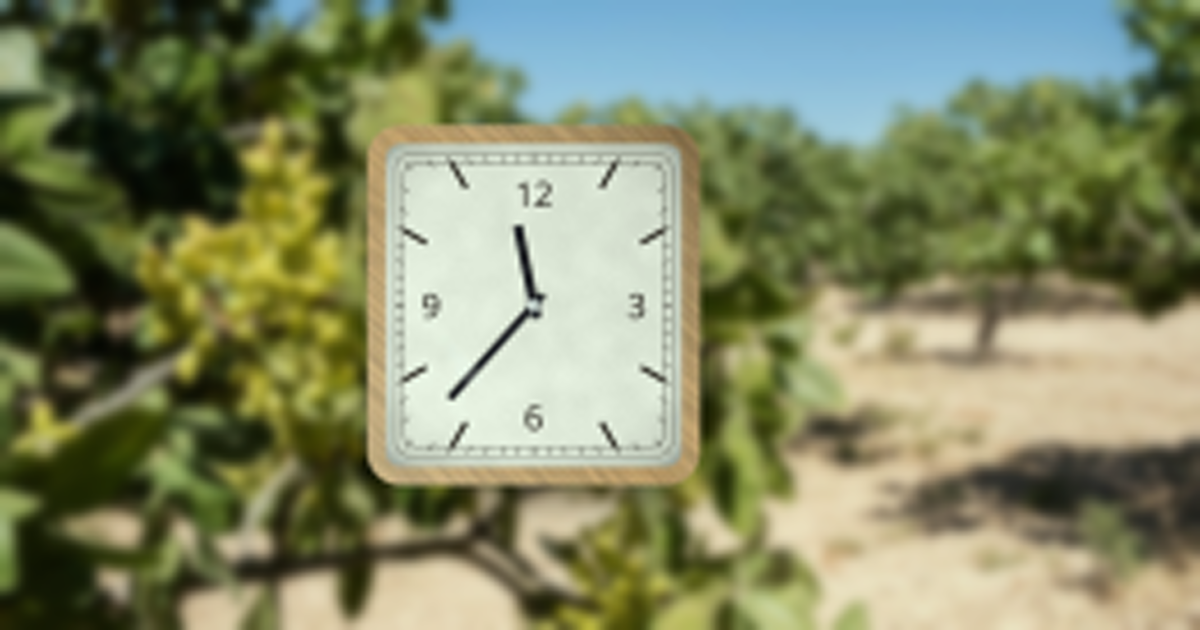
11.37
